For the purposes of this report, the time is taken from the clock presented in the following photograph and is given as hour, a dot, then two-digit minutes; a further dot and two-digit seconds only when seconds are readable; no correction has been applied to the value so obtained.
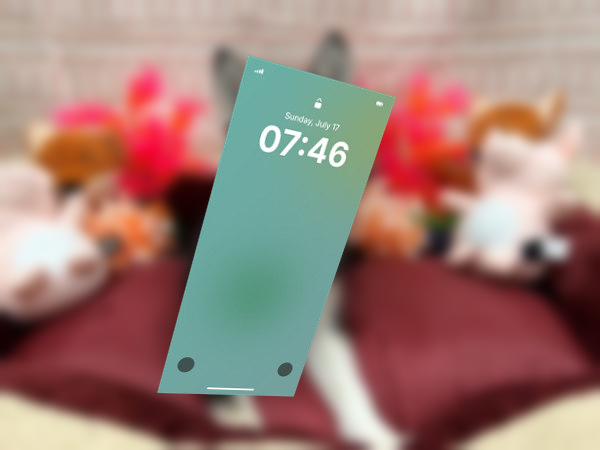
7.46
